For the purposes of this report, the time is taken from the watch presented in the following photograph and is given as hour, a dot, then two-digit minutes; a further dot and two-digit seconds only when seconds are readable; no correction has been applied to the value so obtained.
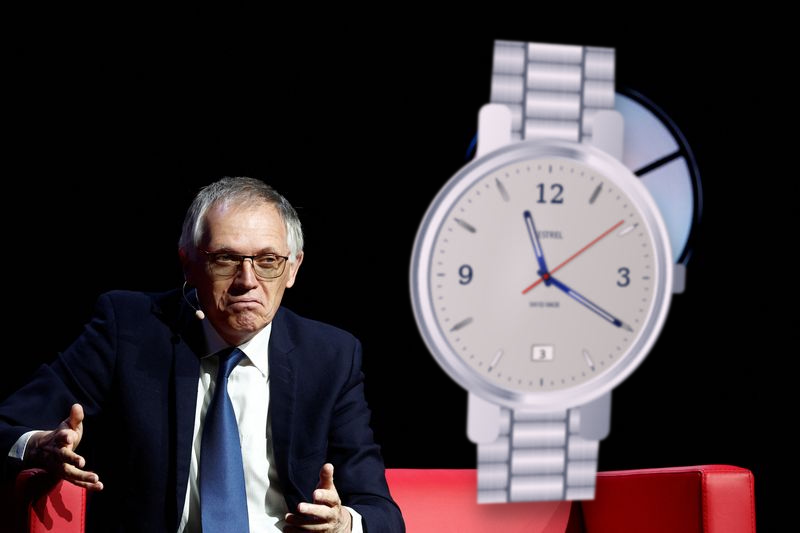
11.20.09
